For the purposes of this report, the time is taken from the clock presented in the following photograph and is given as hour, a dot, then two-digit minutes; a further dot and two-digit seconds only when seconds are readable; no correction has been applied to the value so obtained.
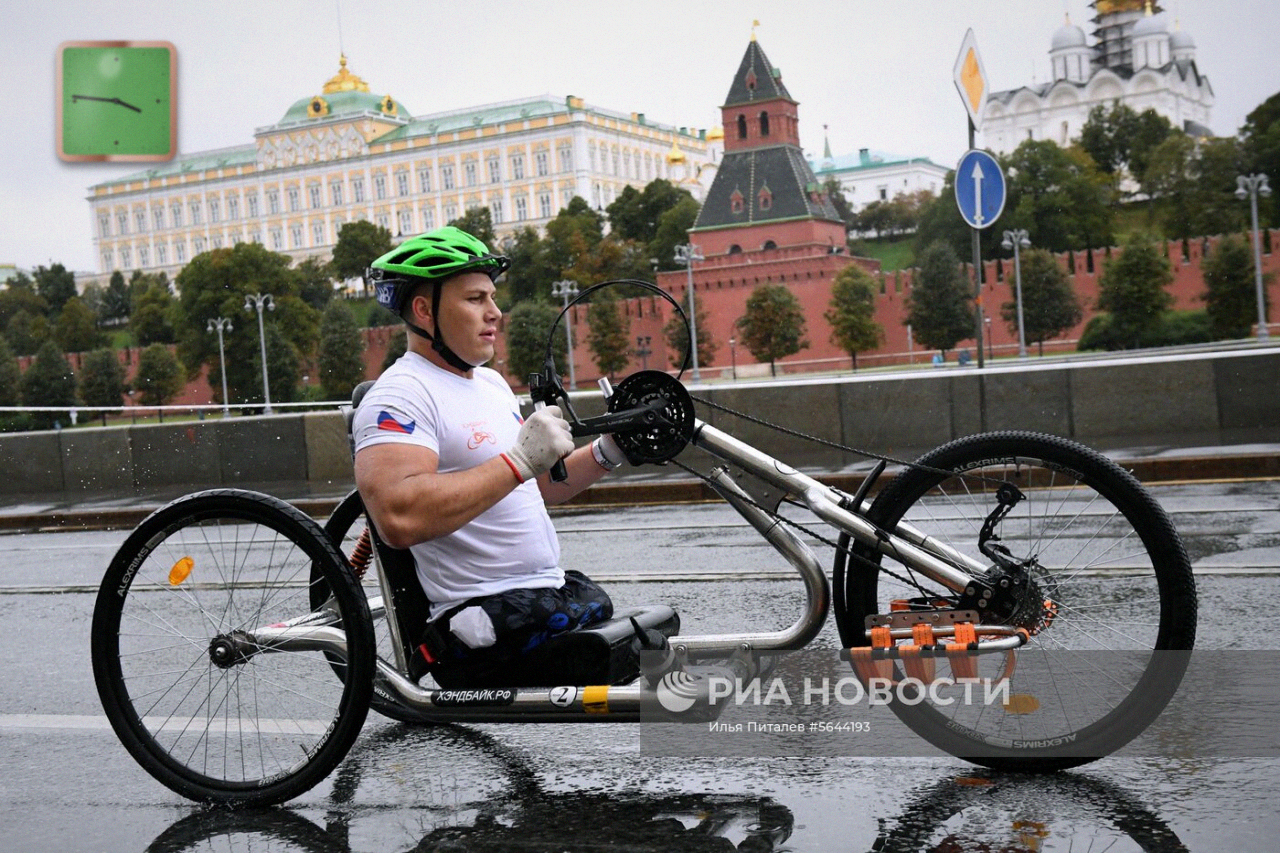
3.46
